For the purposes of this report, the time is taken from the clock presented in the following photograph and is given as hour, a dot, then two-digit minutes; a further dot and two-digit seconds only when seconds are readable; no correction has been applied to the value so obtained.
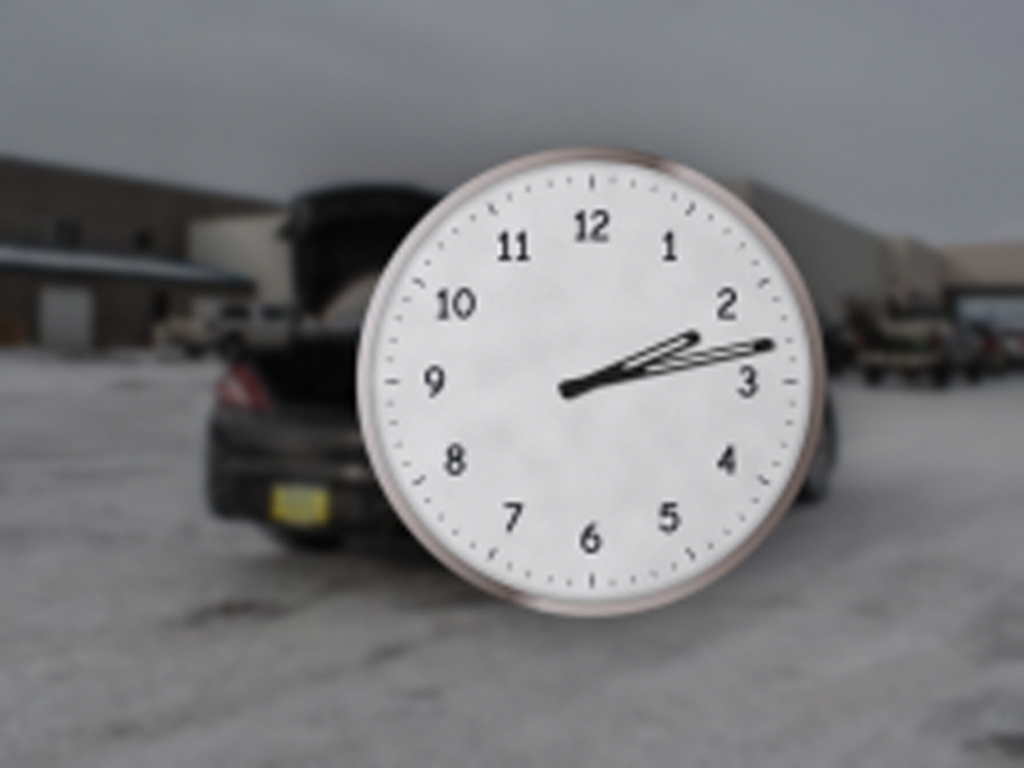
2.13
